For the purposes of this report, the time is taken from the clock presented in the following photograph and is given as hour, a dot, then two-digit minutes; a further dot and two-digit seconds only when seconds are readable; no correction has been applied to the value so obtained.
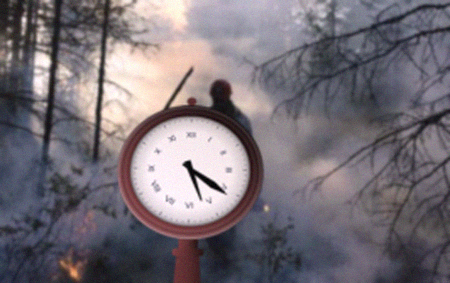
5.21
